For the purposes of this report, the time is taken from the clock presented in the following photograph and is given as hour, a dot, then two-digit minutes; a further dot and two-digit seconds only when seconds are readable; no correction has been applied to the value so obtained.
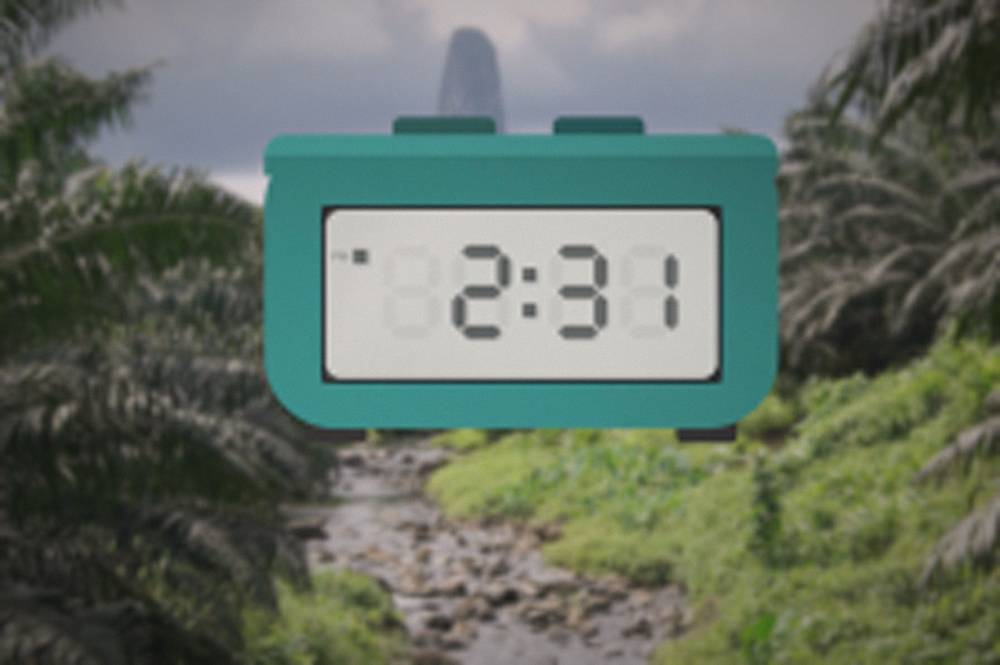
2.31
